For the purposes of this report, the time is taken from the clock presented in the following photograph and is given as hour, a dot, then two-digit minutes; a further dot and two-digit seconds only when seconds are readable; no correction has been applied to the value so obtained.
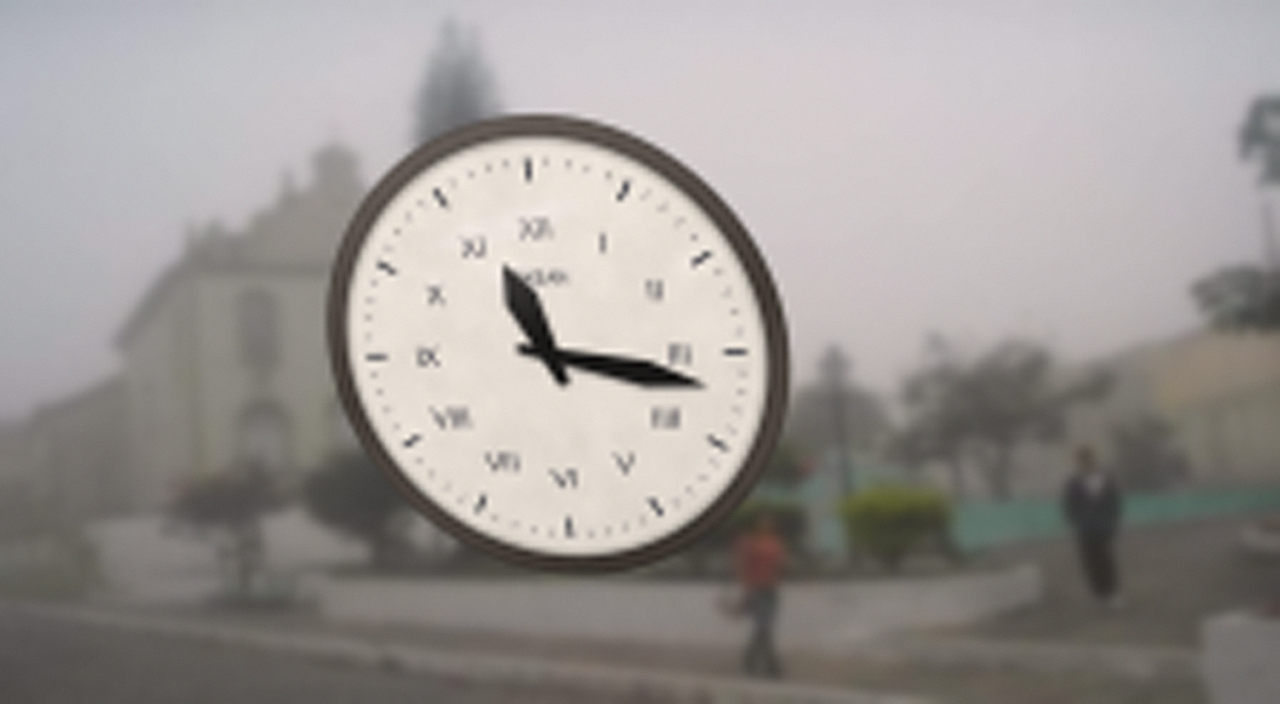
11.17
